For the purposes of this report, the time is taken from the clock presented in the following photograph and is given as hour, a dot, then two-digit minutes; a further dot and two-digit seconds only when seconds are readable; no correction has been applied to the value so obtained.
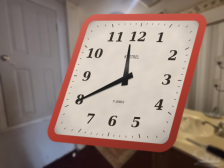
11.40
